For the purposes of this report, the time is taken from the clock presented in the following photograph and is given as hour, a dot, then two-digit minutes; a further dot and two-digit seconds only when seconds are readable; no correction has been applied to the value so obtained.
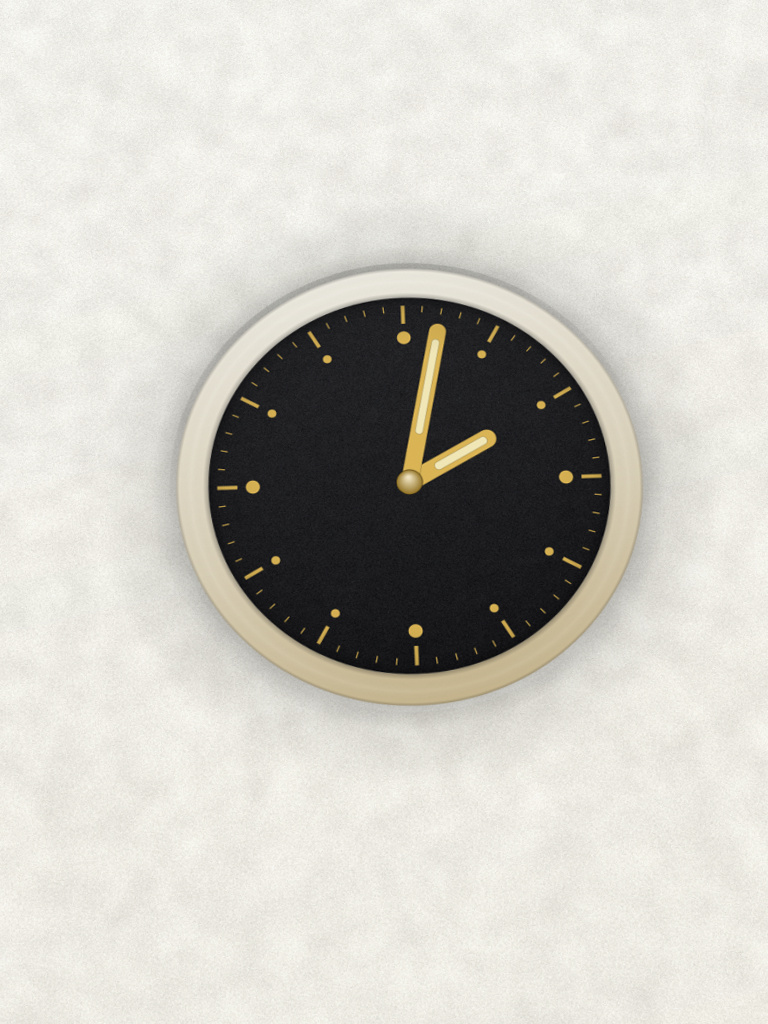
2.02
